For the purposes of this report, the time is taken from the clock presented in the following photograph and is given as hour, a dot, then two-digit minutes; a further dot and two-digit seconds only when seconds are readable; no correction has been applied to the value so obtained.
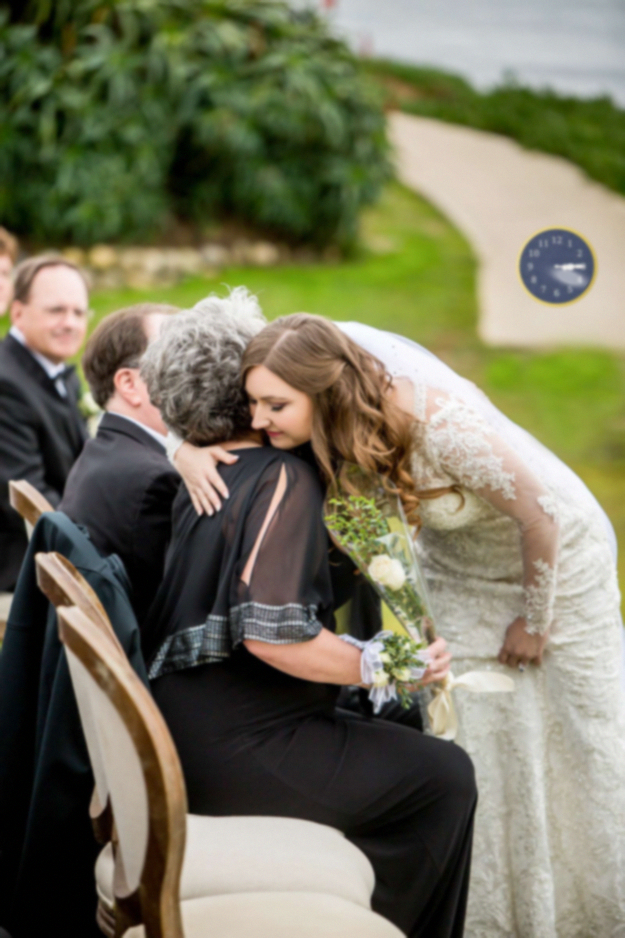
3.15
